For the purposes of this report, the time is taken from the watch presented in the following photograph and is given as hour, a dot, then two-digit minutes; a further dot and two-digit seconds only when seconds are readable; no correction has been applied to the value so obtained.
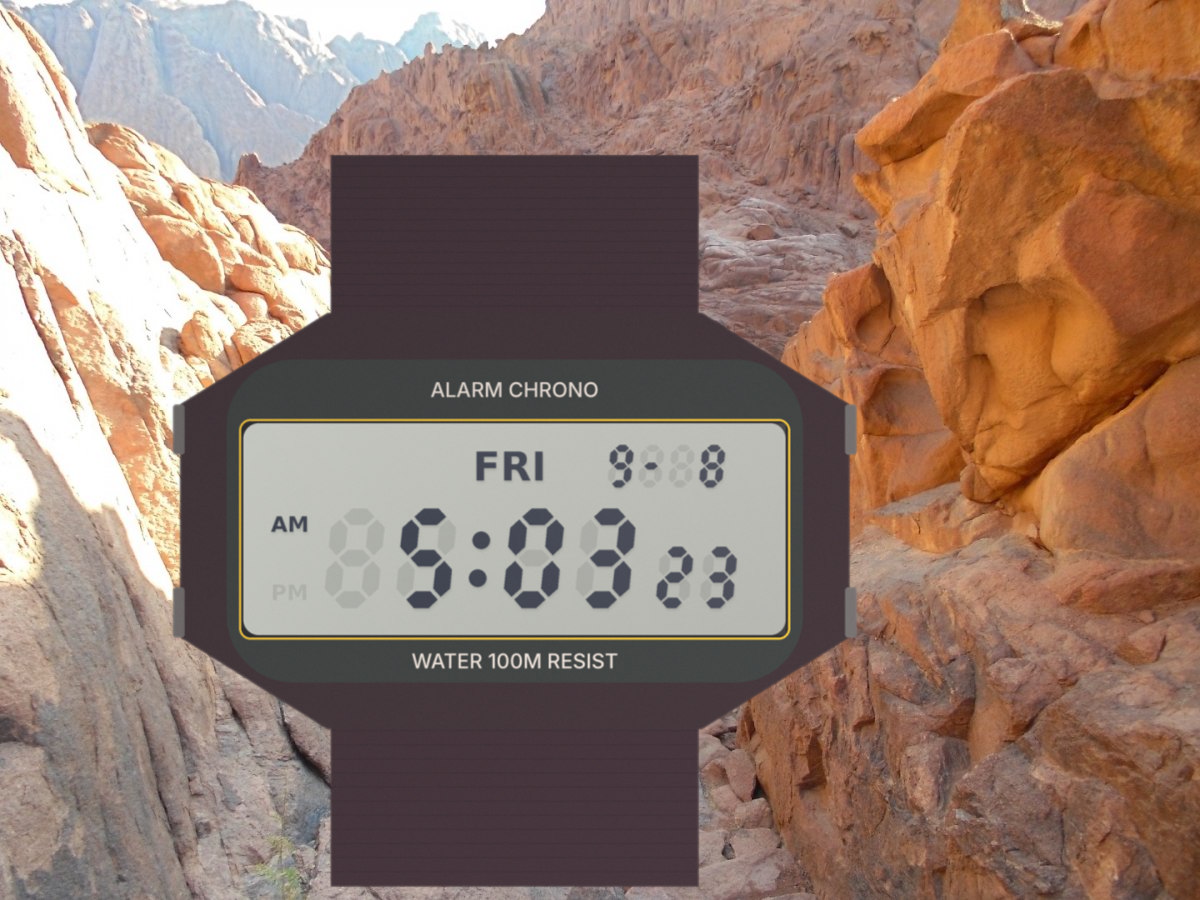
5.03.23
